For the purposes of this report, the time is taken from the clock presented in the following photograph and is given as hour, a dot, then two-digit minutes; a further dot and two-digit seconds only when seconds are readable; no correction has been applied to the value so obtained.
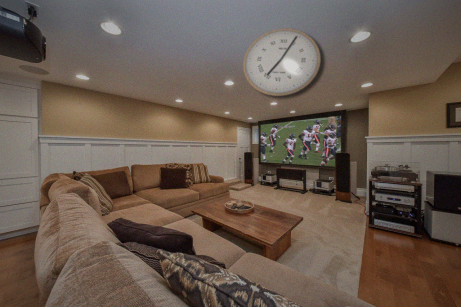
7.04
